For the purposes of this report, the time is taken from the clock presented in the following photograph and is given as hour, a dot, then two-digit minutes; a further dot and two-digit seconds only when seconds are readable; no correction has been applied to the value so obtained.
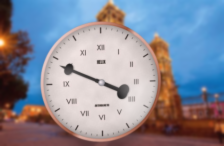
3.49
